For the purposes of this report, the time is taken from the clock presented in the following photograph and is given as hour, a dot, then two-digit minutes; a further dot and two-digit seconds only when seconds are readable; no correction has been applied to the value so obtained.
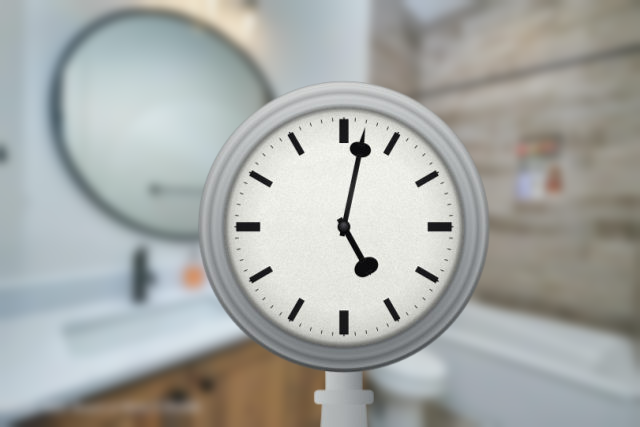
5.02
